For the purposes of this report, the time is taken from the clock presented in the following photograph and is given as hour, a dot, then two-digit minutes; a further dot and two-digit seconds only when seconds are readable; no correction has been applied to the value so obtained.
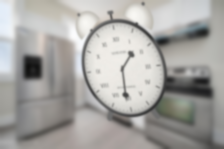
1.31
